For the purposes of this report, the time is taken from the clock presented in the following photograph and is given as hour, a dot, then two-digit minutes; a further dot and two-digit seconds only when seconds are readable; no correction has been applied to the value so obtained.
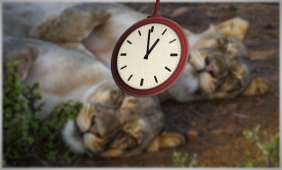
12.59
